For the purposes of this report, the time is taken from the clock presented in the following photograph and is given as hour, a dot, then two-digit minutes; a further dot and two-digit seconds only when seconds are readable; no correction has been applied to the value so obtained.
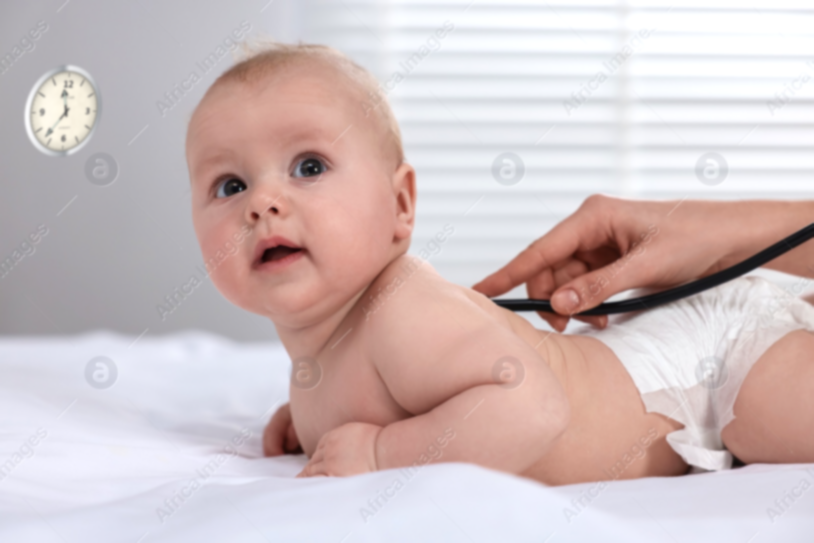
11.37
